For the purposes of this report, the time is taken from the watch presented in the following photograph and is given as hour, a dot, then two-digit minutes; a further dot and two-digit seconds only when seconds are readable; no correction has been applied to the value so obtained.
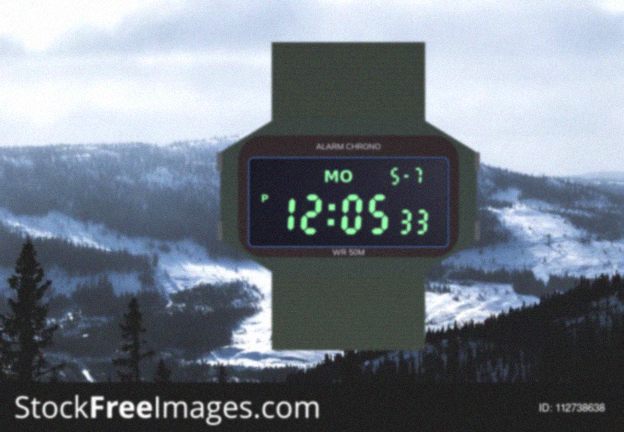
12.05.33
